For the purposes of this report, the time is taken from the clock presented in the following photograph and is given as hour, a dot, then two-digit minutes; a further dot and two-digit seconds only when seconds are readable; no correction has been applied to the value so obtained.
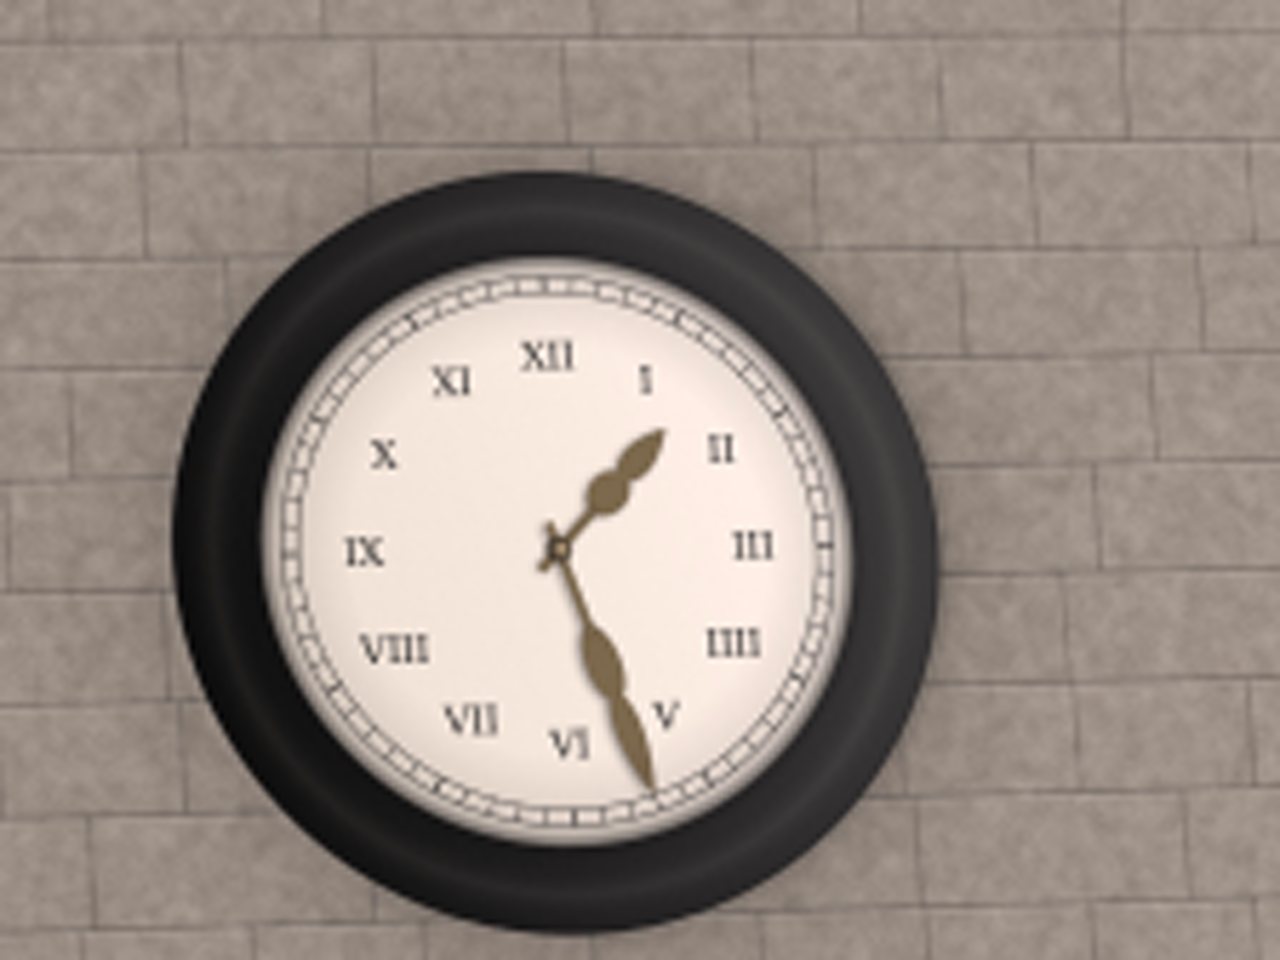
1.27
